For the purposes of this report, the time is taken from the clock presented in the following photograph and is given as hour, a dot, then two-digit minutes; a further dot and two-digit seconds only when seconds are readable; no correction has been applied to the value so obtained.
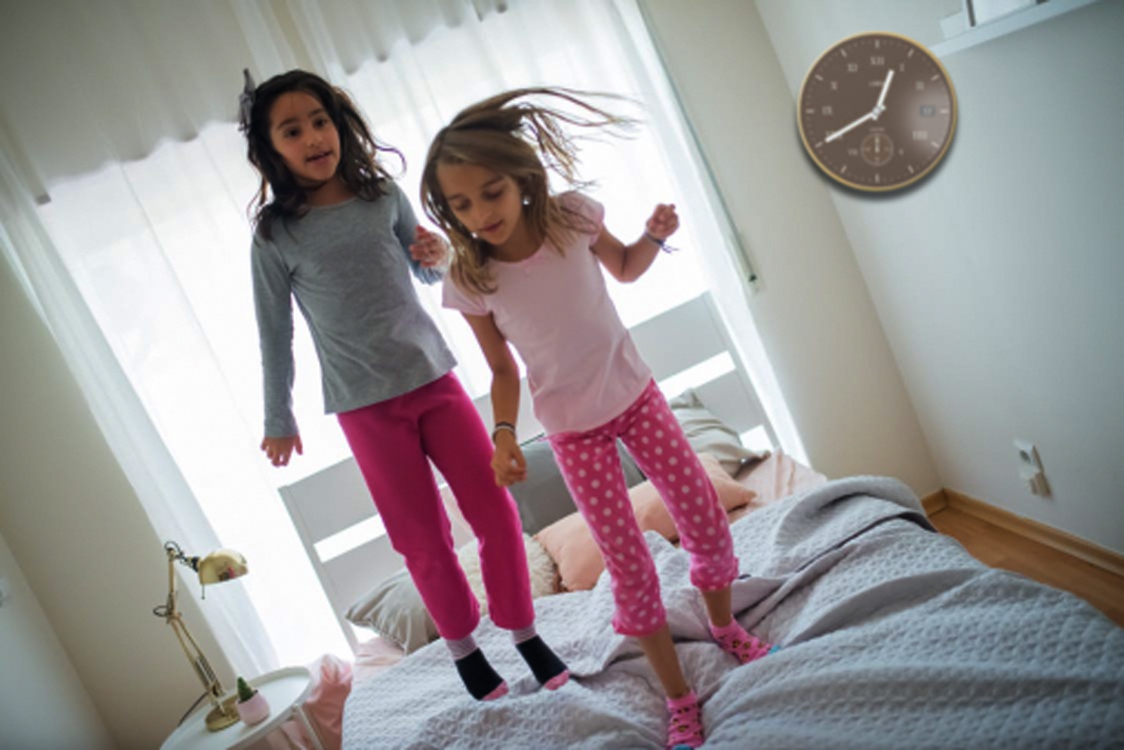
12.40
